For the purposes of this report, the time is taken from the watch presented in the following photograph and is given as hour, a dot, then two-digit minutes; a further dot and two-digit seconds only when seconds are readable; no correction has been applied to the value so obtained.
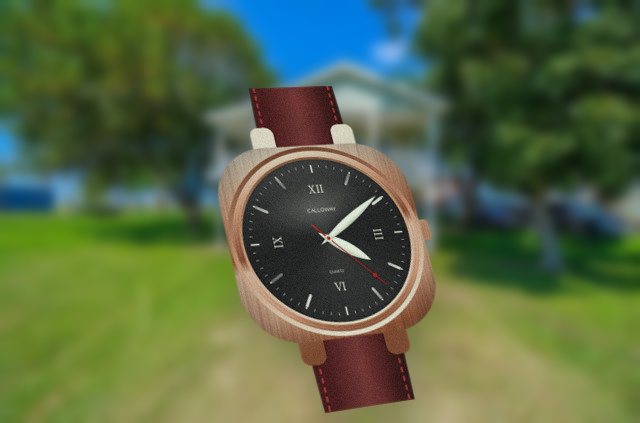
4.09.23
